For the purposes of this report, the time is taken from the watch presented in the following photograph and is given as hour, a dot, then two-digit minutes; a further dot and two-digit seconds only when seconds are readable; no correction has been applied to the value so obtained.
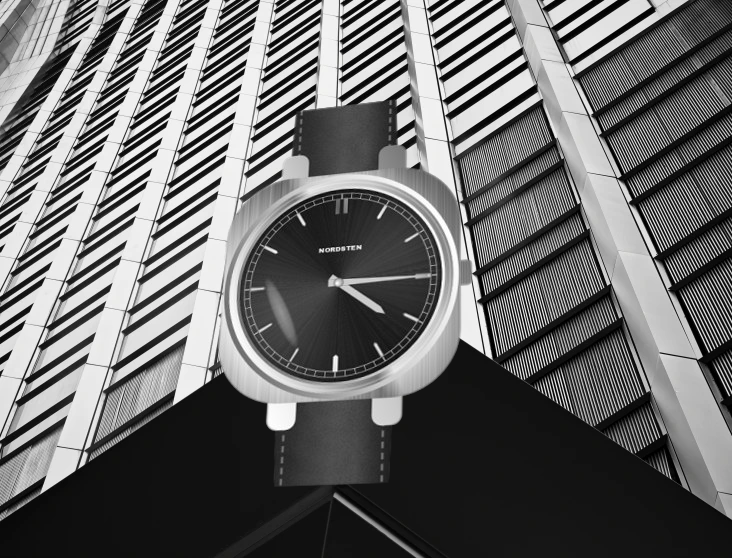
4.15
